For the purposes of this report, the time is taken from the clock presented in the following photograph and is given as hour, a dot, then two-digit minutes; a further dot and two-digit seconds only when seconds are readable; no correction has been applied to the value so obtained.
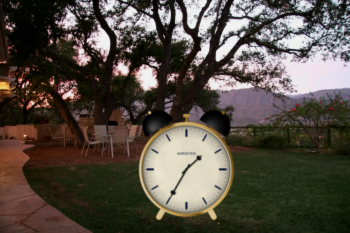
1.35
